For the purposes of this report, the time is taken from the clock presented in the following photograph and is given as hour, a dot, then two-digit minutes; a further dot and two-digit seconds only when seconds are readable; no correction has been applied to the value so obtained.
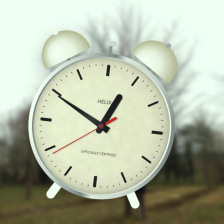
12.49.39
